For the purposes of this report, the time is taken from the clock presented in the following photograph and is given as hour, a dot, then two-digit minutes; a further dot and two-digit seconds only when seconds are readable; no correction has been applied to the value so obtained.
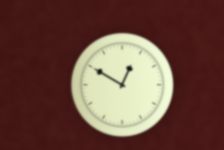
12.50
